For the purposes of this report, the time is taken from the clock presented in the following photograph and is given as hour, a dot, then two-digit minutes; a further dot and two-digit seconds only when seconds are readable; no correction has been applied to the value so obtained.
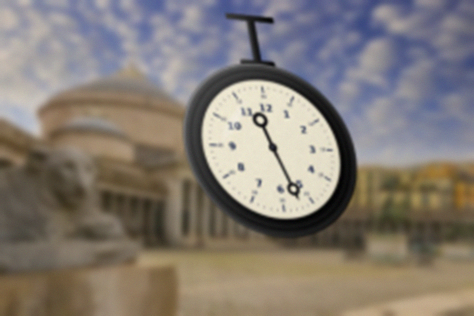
11.27
